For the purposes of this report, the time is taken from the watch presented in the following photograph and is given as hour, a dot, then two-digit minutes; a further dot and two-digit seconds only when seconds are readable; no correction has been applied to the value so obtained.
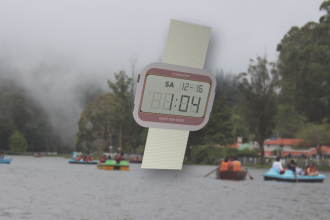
1.04
